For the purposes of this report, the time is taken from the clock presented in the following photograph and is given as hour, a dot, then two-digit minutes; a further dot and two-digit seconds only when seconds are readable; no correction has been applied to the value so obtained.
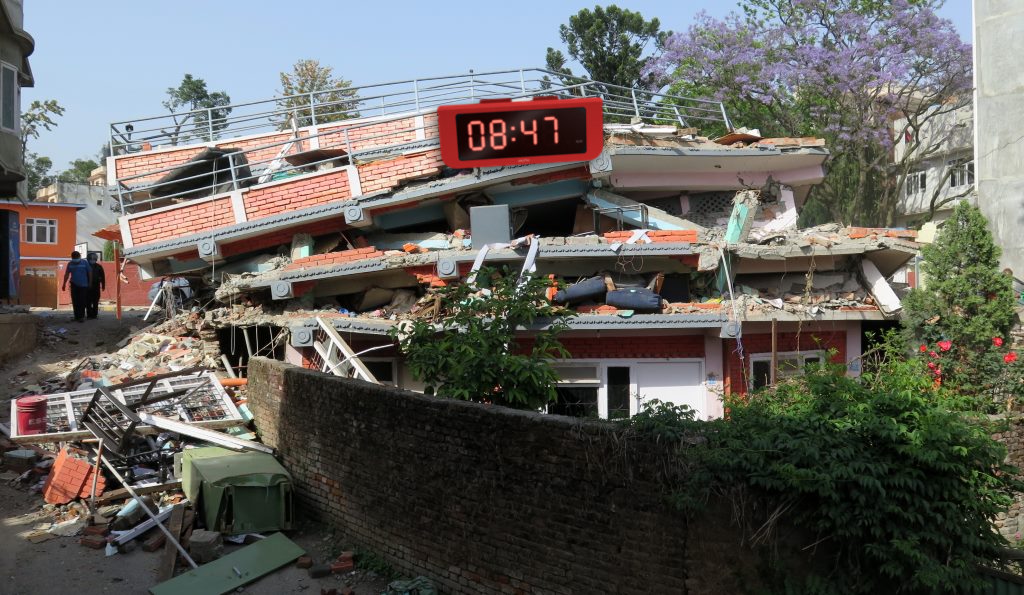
8.47
